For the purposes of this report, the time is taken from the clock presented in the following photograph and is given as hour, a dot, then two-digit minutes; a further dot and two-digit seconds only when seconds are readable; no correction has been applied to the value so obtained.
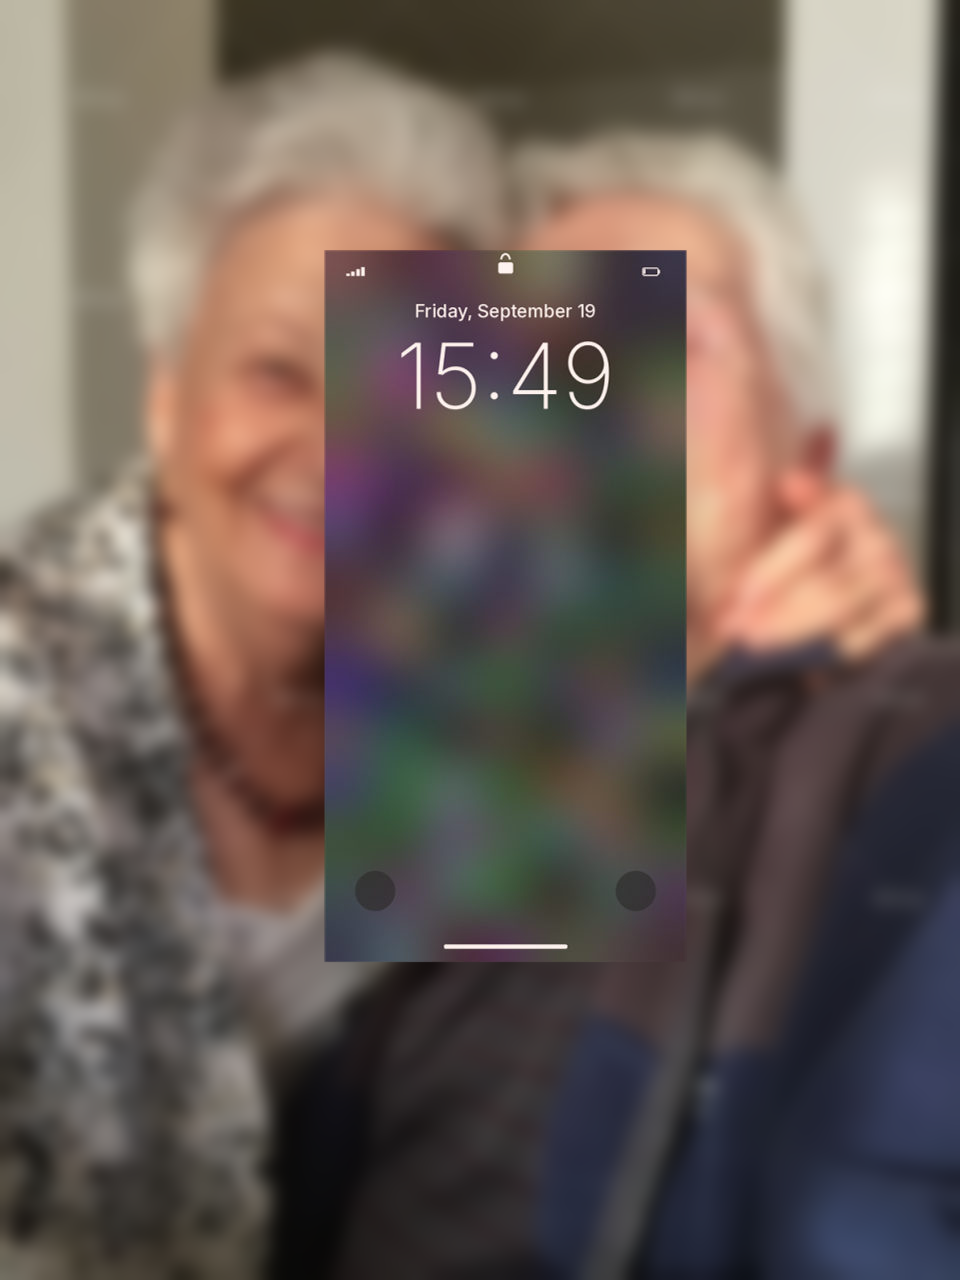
15.49
